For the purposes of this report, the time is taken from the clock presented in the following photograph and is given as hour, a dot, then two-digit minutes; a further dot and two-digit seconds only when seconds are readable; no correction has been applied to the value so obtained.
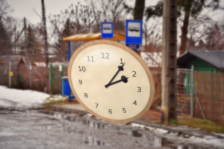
2.06
